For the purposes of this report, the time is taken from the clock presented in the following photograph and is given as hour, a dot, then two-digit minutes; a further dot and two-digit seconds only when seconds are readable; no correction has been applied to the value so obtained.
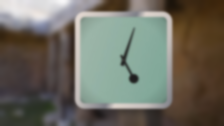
5.03
